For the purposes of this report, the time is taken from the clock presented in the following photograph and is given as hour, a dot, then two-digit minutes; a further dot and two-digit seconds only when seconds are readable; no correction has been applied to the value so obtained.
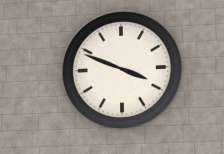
3.49
